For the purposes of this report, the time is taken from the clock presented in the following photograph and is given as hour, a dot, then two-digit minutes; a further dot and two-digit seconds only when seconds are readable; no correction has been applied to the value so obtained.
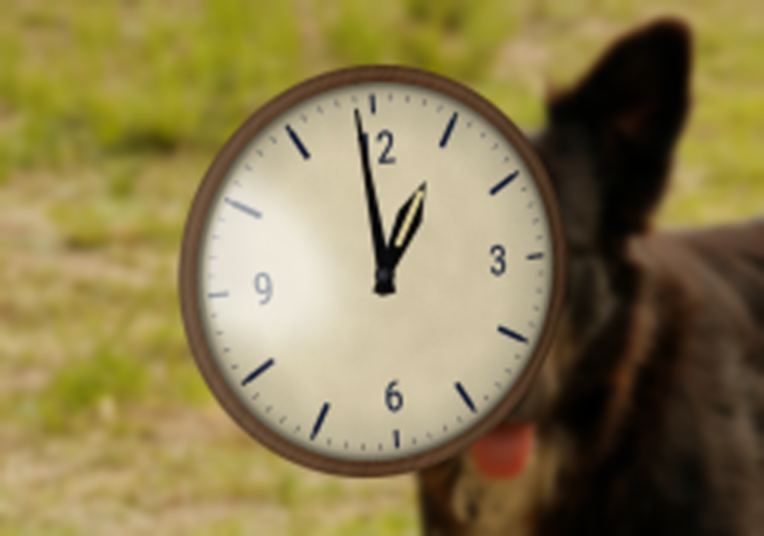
12.59
